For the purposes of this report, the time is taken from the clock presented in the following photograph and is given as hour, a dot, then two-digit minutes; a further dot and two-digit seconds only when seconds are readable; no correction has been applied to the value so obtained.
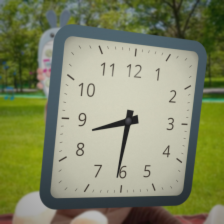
8.31
